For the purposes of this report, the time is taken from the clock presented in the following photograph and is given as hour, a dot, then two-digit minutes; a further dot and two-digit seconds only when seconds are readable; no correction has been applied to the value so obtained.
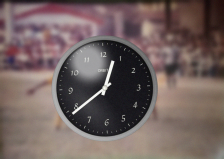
12.39
